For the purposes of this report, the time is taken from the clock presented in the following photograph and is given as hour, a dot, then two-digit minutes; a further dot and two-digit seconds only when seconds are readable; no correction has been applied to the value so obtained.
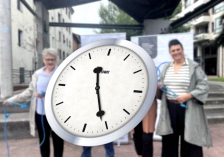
11.26
